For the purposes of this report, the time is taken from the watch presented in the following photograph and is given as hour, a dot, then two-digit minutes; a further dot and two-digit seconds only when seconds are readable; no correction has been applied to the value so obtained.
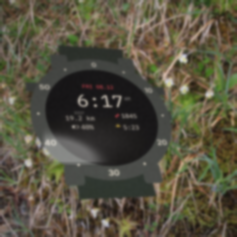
6.17
